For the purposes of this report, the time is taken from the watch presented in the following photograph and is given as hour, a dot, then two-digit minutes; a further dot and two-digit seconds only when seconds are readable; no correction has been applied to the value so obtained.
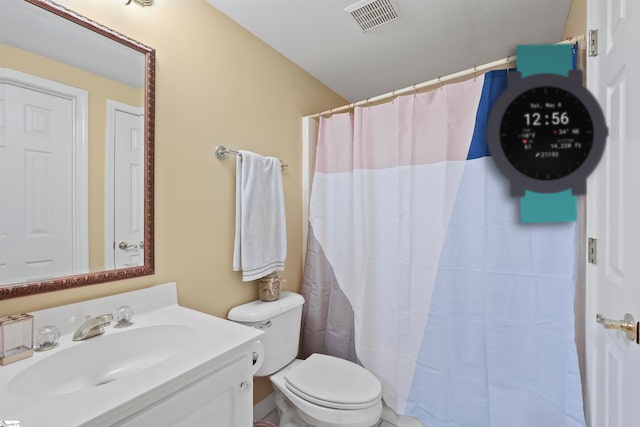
12.56
